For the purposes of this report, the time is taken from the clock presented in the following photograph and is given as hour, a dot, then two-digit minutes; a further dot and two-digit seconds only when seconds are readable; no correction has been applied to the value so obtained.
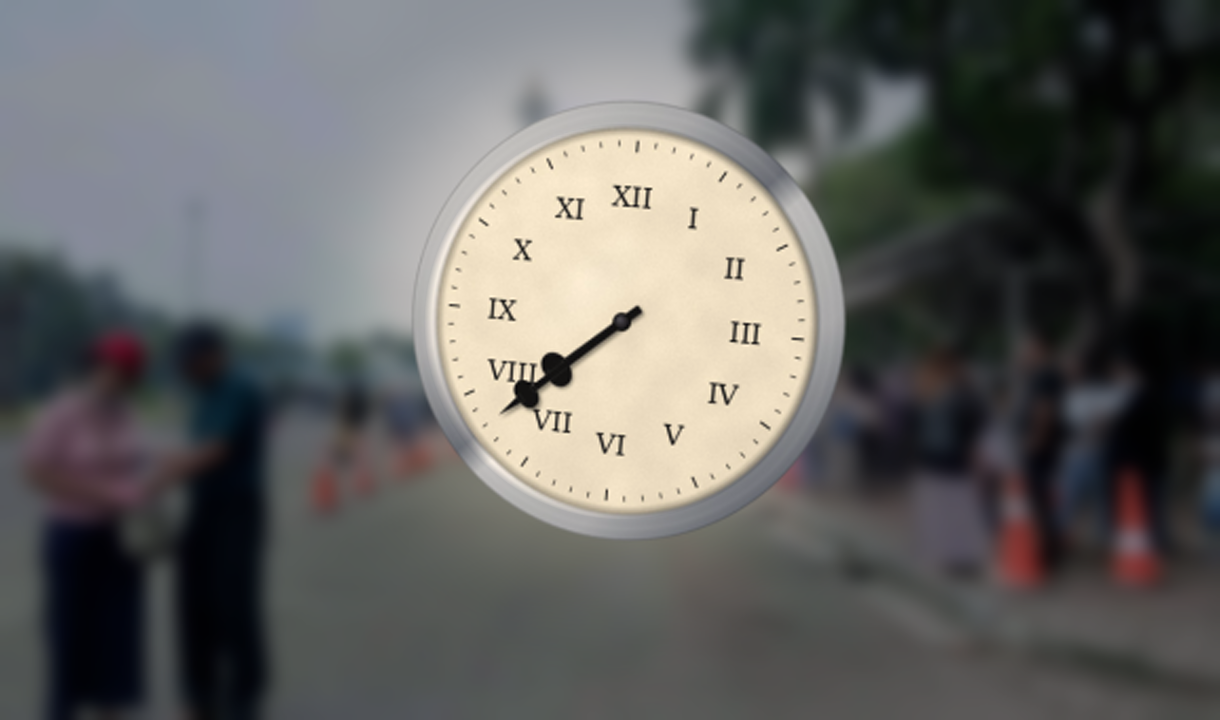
7.38
